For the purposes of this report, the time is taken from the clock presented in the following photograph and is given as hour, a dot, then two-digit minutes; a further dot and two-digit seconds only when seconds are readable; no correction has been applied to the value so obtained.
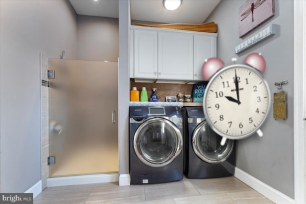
10.00
